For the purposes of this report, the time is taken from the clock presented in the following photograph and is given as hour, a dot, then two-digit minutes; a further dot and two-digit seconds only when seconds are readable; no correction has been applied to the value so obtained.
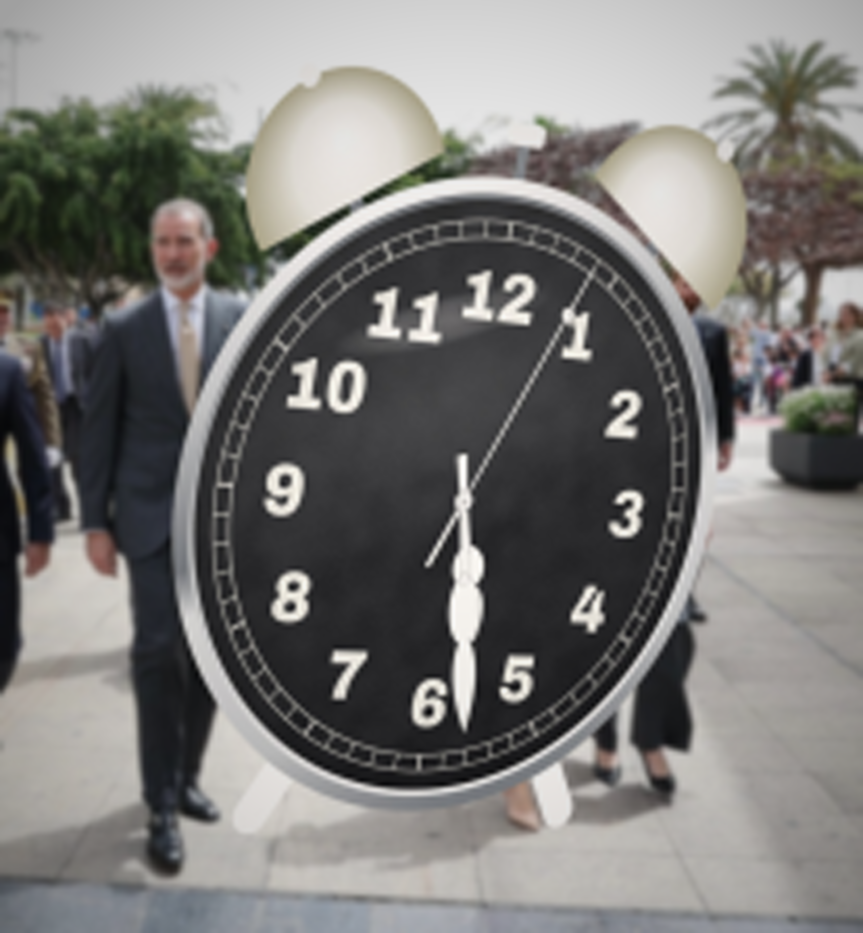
5.28.04
